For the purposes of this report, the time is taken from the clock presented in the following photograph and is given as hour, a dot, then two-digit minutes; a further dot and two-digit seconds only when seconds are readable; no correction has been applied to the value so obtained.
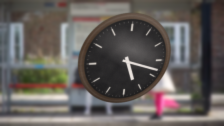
5.18
